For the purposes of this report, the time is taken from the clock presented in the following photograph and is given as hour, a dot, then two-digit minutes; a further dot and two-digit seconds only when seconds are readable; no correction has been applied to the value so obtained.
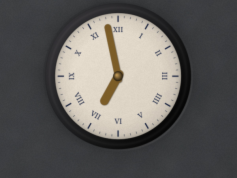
6.58
